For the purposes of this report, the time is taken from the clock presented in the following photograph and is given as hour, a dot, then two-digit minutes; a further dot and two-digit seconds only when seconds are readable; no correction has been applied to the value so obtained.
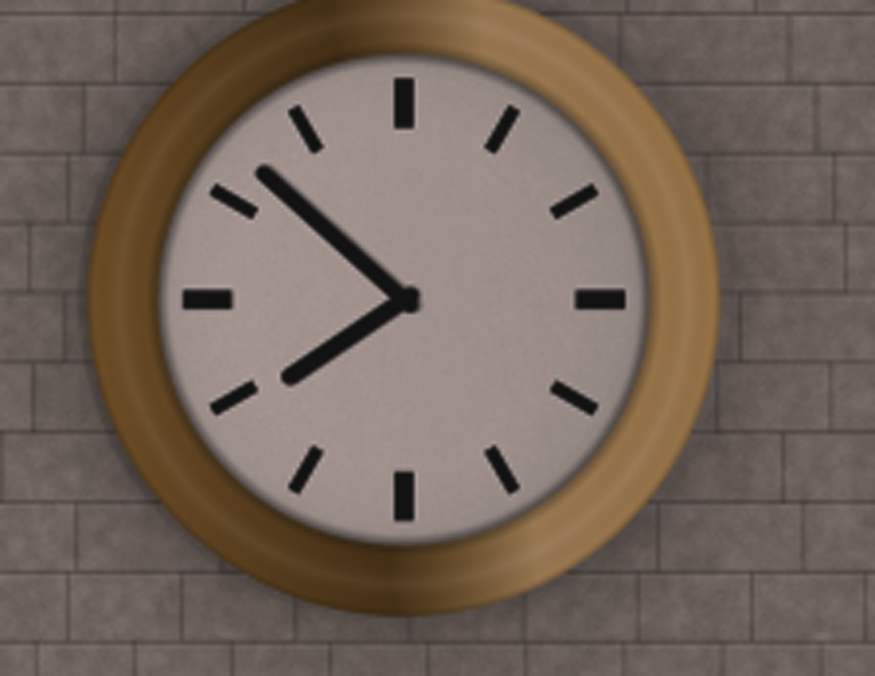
7.52
